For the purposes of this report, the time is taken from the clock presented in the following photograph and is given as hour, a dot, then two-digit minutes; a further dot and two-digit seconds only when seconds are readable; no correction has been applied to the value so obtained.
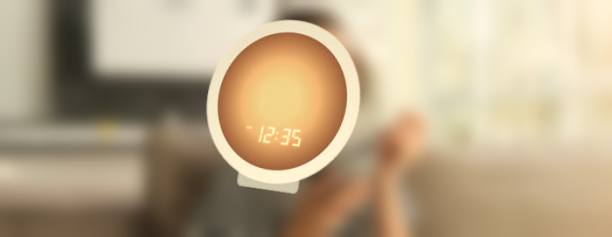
12.35
